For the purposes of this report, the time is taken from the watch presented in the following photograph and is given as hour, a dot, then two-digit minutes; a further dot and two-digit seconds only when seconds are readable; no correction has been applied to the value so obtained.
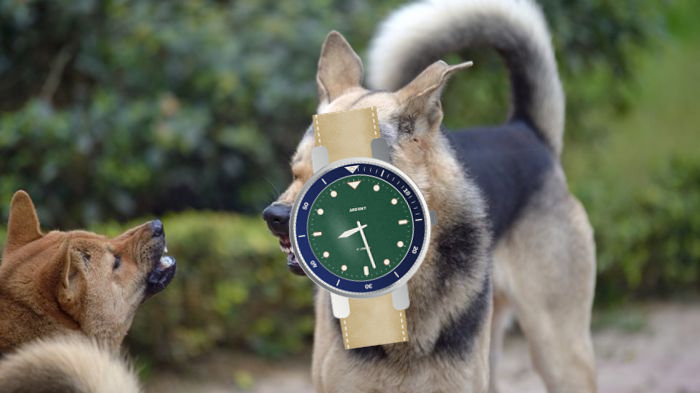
8.28
